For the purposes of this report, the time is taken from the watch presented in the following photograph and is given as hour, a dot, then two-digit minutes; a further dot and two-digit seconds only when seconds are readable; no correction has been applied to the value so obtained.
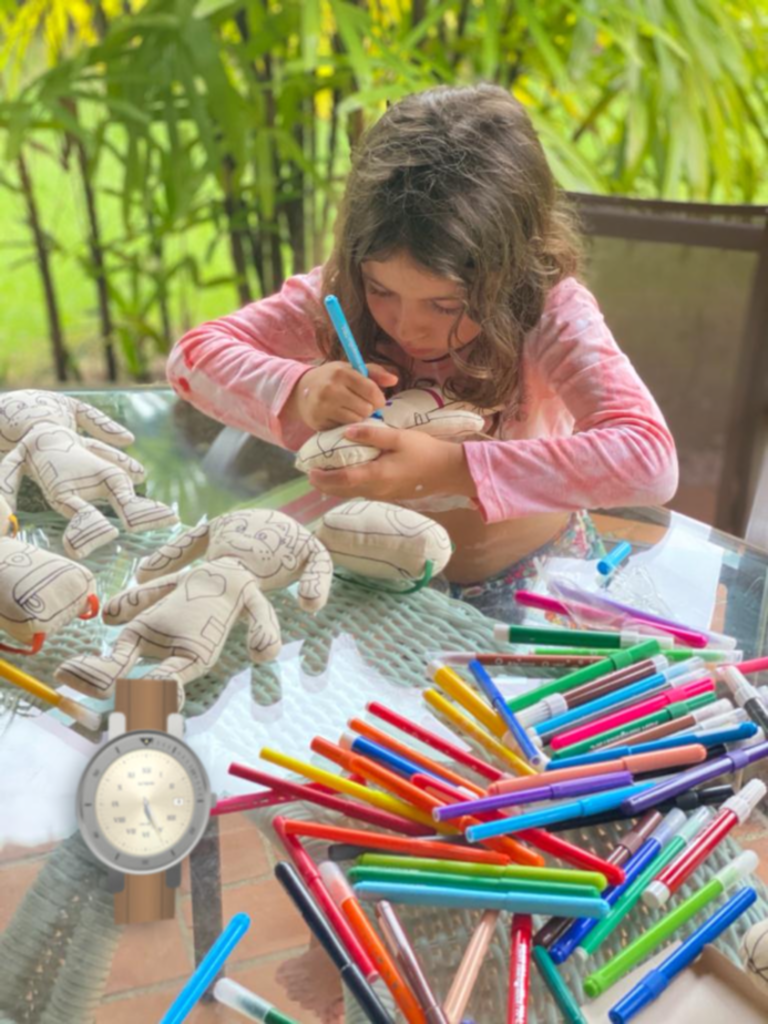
5.26
